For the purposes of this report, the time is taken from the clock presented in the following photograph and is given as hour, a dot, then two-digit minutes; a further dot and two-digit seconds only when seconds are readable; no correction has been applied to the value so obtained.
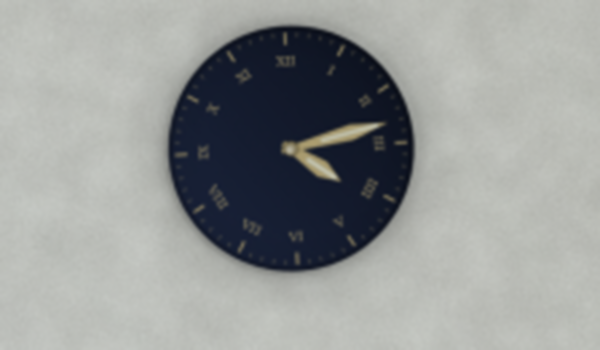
4.13
